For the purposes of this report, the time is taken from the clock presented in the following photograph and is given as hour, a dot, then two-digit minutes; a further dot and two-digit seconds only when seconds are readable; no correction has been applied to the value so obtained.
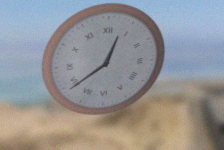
12.39
